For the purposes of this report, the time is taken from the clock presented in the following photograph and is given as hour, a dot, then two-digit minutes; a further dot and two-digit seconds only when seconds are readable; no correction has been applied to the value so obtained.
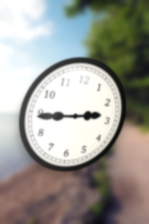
2.44
